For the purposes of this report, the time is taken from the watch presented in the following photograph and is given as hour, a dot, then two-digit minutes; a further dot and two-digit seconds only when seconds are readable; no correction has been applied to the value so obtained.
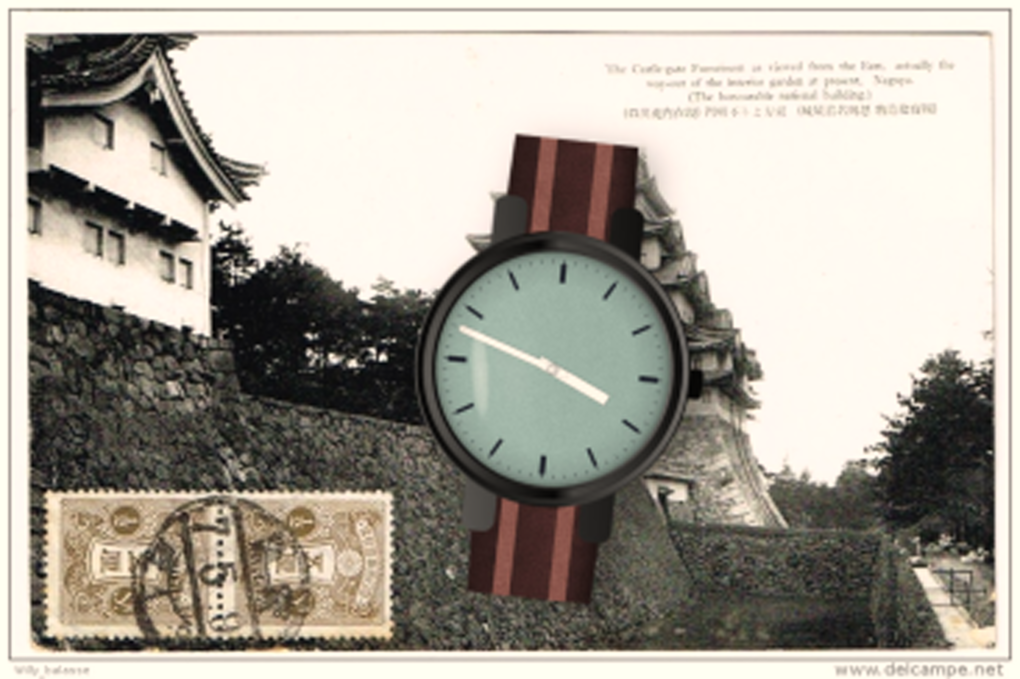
3.48
